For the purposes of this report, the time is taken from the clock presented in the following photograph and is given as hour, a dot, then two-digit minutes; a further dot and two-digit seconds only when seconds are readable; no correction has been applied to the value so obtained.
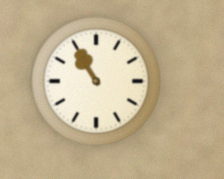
10.55
